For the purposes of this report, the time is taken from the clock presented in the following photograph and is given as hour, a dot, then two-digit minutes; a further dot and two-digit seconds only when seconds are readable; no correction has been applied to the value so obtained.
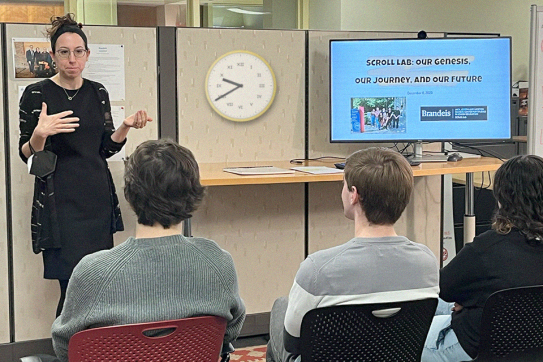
9.40
